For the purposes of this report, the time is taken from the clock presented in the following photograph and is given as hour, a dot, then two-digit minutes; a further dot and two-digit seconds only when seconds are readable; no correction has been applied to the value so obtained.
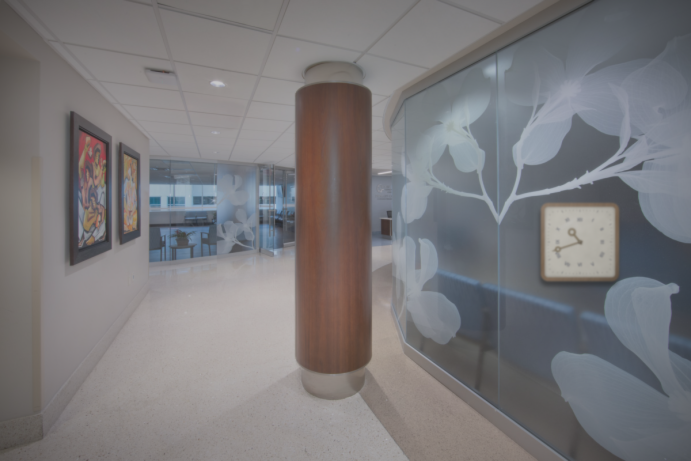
10.42
